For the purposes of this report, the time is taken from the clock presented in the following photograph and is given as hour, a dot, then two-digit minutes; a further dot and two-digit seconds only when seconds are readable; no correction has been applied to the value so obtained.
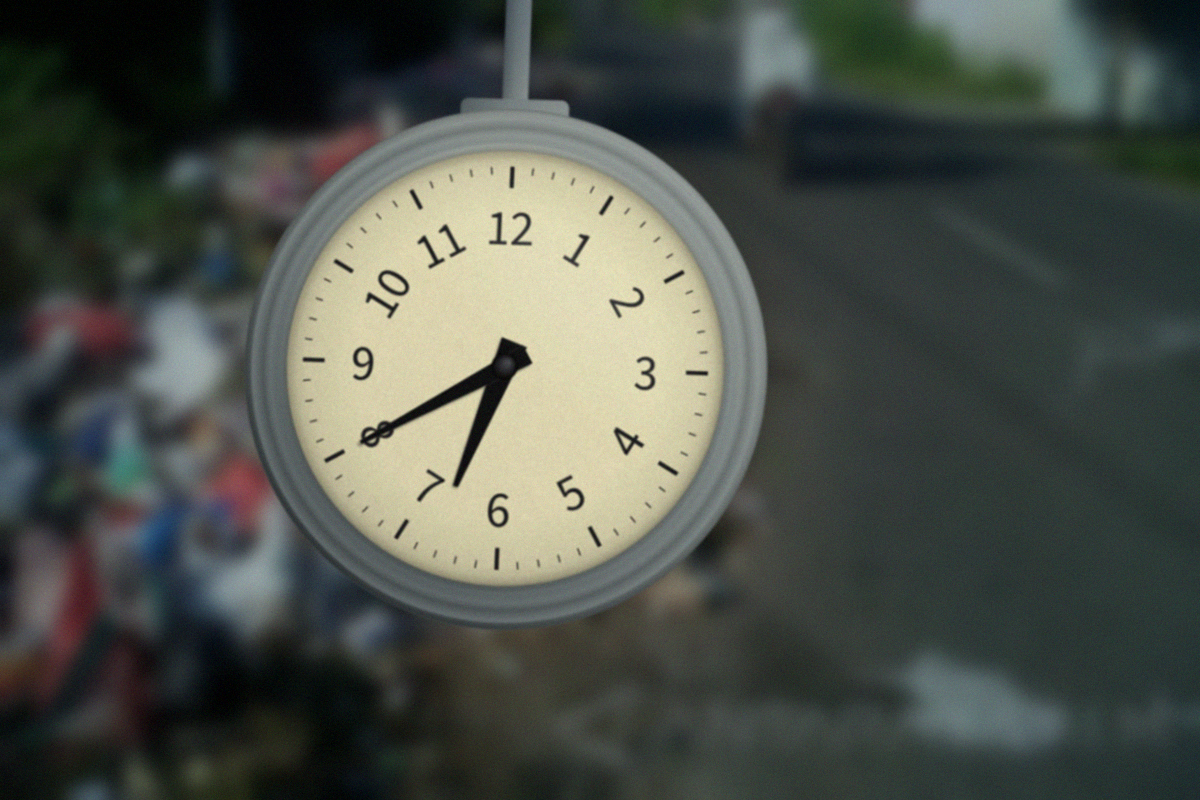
6.40
